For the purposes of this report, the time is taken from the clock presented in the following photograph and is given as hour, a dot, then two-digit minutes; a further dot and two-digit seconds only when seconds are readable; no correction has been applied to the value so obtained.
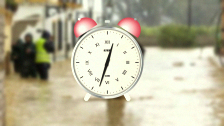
12.33
